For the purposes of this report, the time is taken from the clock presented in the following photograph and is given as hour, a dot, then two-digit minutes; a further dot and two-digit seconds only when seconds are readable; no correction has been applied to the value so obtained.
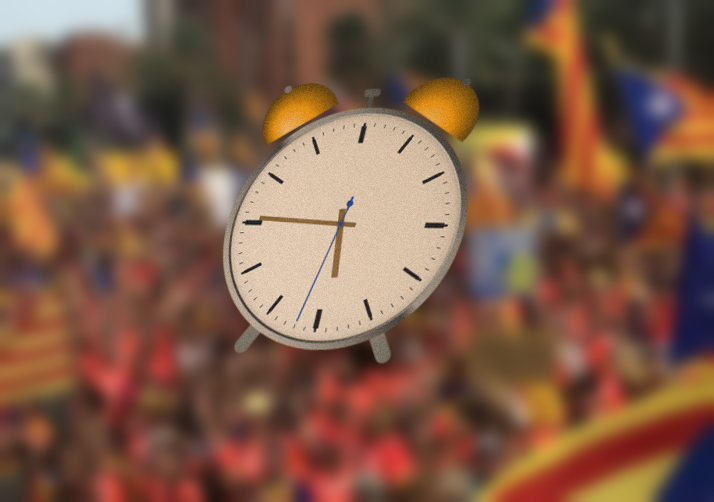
5.45.32
